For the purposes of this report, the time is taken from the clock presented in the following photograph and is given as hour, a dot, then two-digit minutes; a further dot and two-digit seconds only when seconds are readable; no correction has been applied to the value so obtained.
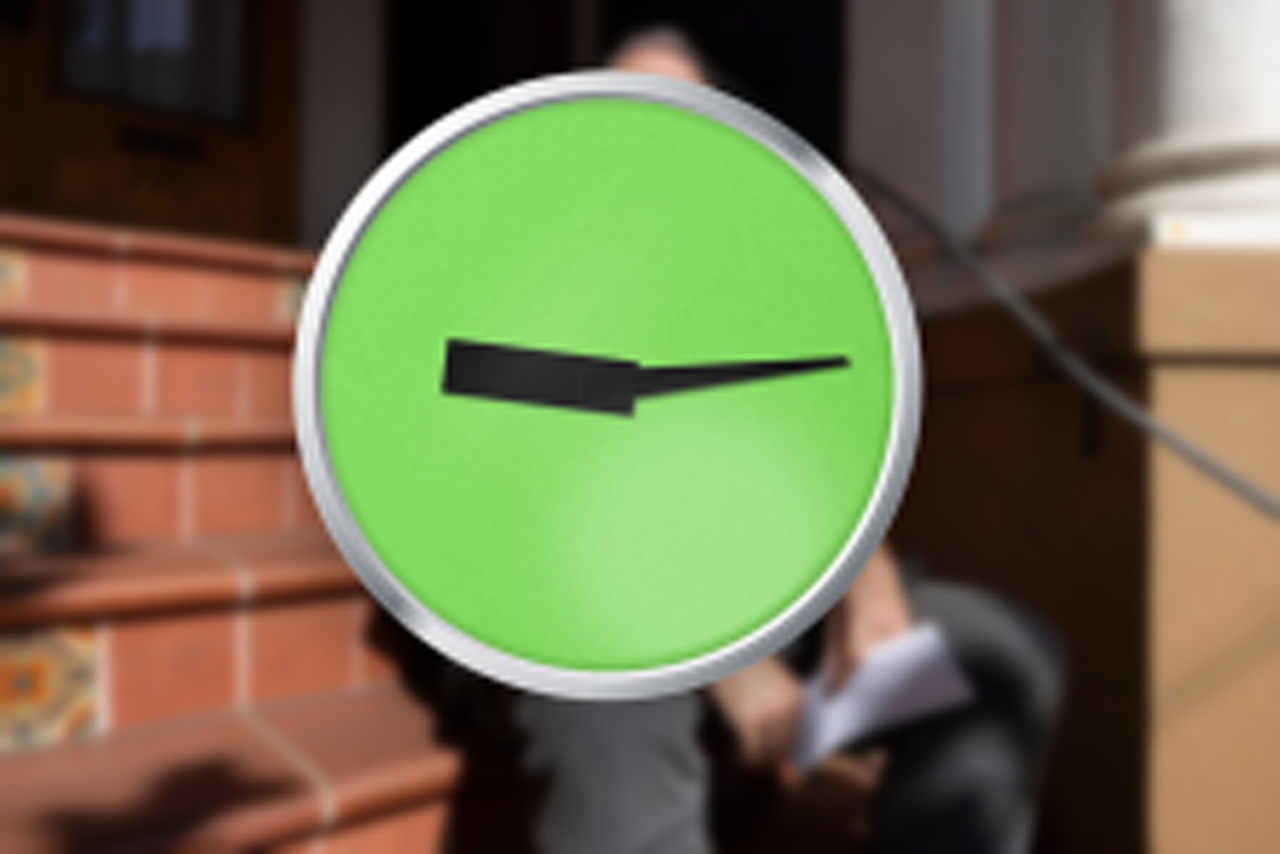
9.14
